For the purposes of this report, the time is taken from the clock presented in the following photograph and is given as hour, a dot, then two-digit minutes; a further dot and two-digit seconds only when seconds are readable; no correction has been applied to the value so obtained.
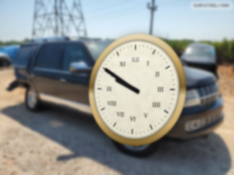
9.50
